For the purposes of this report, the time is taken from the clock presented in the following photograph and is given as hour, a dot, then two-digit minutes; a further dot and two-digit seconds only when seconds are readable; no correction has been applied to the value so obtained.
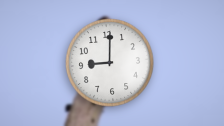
9.01
